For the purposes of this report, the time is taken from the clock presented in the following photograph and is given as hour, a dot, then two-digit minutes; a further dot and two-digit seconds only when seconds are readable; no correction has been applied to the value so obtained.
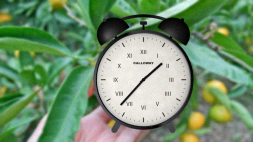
1.37
